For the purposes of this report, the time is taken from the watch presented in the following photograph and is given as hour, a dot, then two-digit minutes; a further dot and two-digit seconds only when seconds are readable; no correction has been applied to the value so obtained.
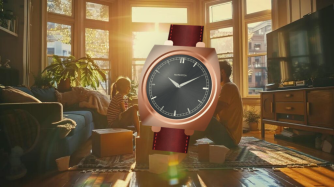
10.10
